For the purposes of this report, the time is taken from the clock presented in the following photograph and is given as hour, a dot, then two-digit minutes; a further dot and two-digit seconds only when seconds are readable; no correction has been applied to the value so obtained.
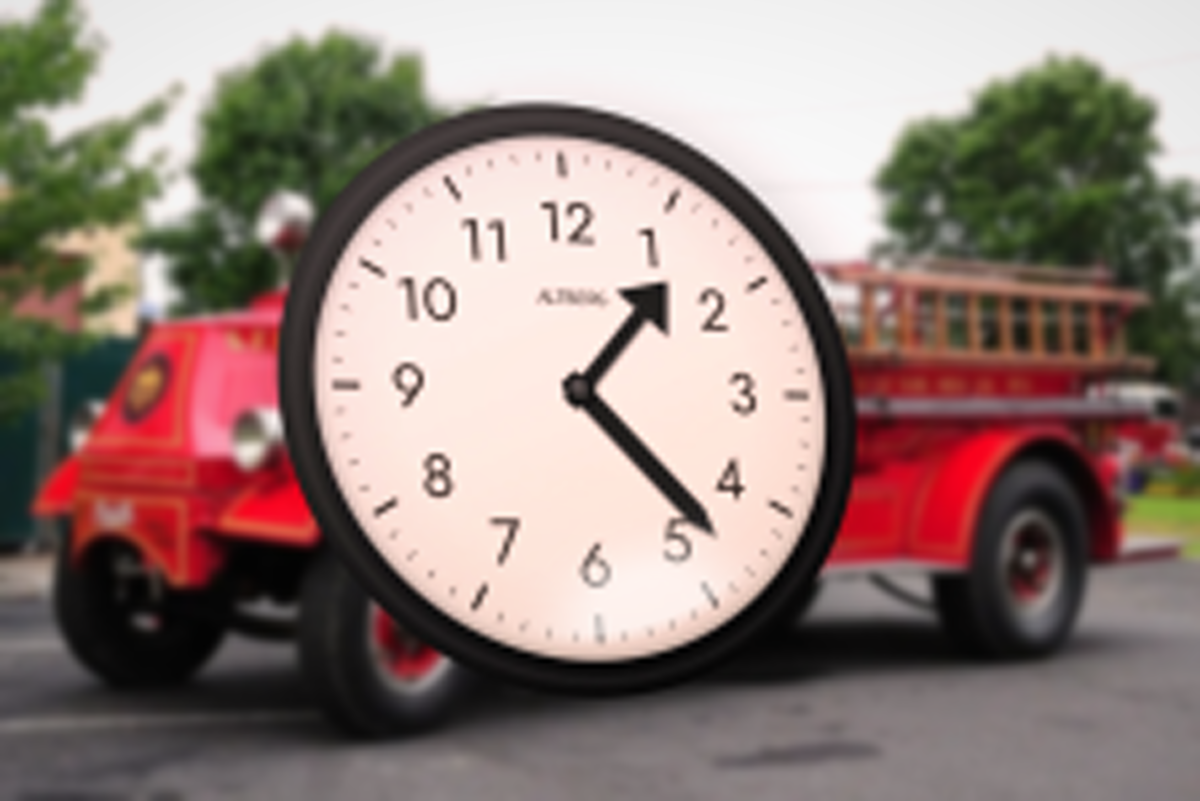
1.23
